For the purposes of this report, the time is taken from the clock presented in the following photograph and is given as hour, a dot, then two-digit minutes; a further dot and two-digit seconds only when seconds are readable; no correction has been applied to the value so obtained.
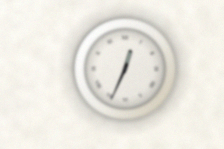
12.34
